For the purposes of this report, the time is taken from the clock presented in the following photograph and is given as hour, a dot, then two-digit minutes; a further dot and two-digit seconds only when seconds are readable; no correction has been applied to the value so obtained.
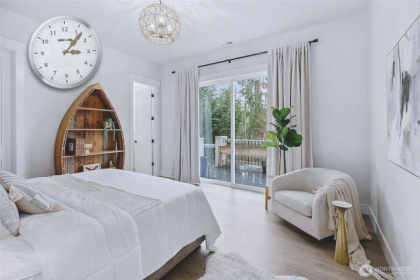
3.07
